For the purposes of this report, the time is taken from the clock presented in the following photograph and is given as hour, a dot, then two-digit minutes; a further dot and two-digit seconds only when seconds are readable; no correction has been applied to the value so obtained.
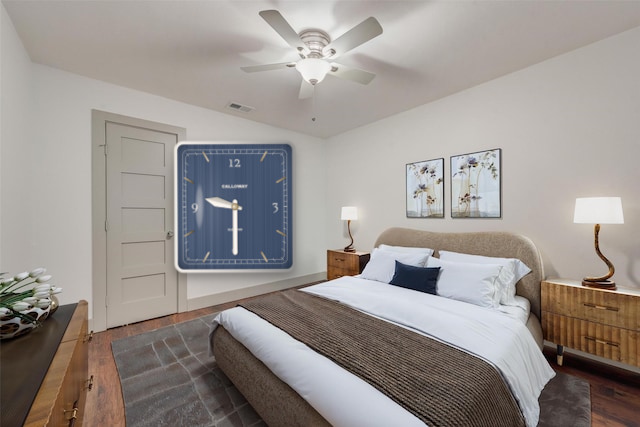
9.30
